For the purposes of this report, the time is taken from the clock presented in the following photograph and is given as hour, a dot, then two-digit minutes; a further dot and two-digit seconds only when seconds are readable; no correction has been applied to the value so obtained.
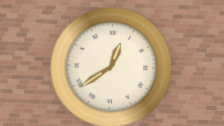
12.39
